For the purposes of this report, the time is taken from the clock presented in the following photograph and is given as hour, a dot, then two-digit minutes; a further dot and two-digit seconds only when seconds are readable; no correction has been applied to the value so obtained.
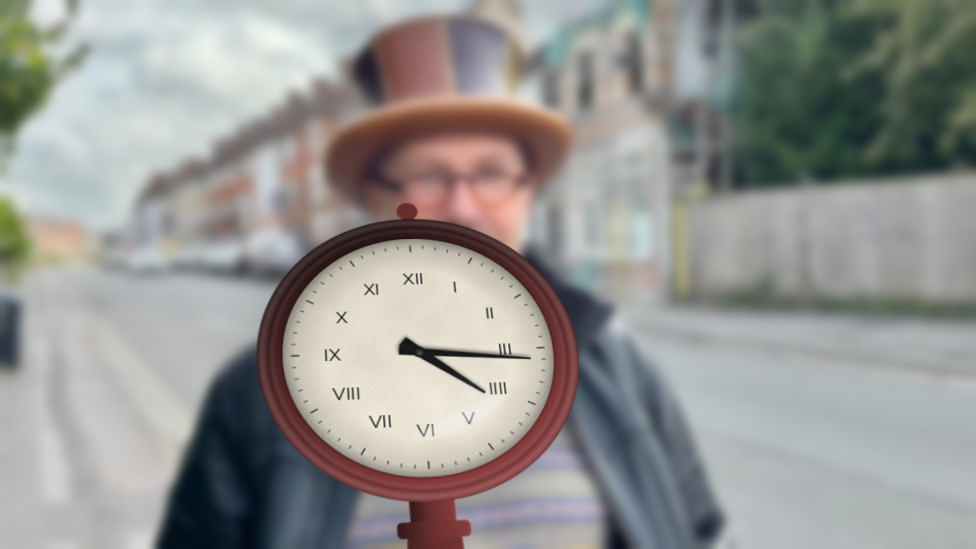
4.16
